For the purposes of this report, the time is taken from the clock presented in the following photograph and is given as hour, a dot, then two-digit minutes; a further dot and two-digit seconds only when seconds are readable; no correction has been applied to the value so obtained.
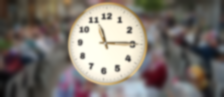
11.15
